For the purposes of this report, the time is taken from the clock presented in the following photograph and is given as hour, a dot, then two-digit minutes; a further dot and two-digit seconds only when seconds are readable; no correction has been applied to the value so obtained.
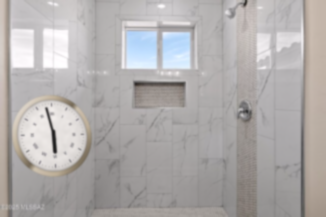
5.58
